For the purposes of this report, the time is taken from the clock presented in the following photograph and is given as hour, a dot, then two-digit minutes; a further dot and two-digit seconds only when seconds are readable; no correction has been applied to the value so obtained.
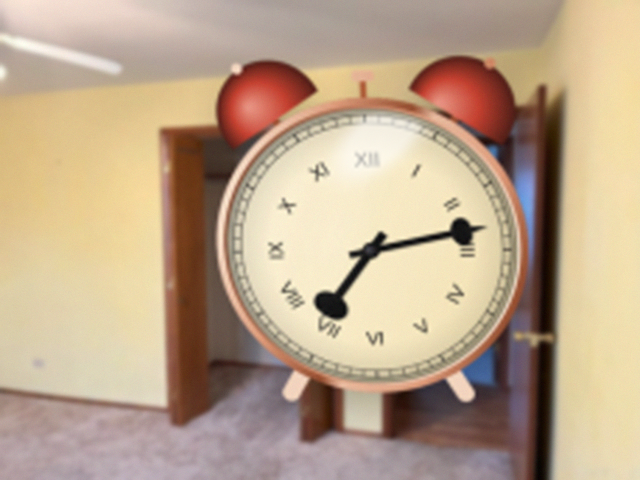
7.13
